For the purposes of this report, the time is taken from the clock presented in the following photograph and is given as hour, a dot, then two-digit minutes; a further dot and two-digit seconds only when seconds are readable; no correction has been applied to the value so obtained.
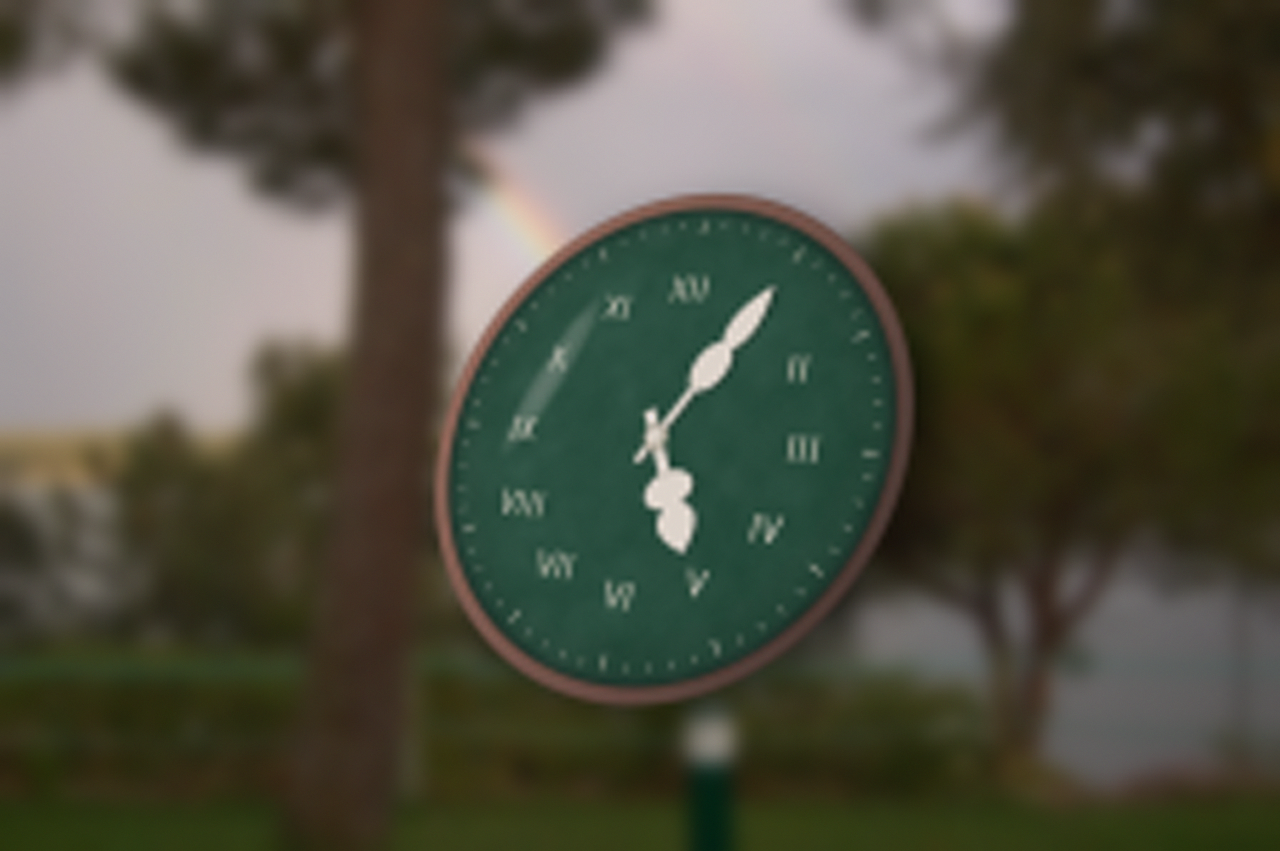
5.05
